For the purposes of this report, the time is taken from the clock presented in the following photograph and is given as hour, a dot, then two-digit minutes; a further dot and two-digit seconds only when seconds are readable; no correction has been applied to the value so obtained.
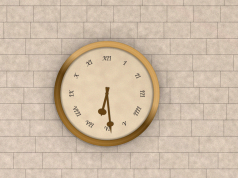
6.29
